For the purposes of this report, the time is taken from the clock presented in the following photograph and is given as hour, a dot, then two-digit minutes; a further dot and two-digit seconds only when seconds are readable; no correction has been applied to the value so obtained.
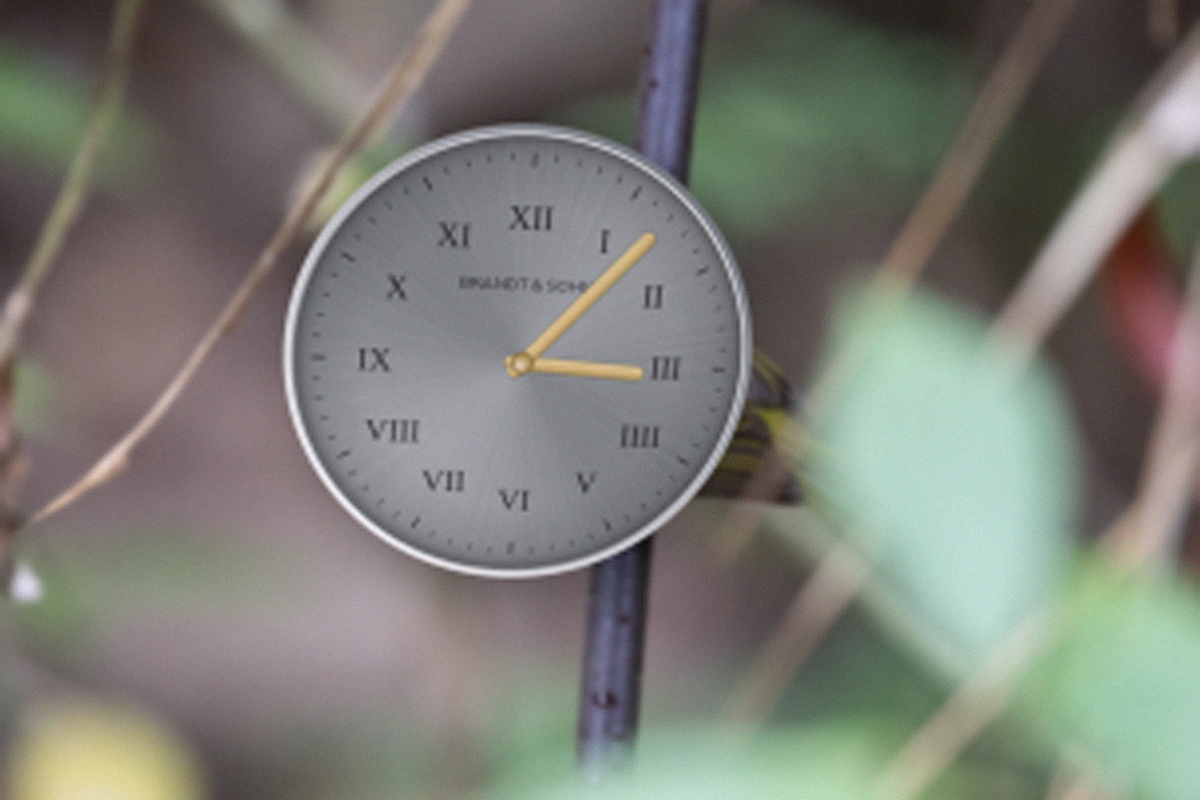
3.07
